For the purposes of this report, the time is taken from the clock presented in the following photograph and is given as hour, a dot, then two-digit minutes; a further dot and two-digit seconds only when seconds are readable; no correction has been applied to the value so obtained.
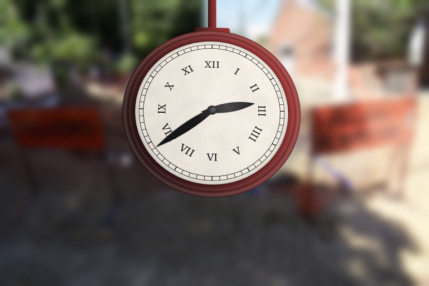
2.39
